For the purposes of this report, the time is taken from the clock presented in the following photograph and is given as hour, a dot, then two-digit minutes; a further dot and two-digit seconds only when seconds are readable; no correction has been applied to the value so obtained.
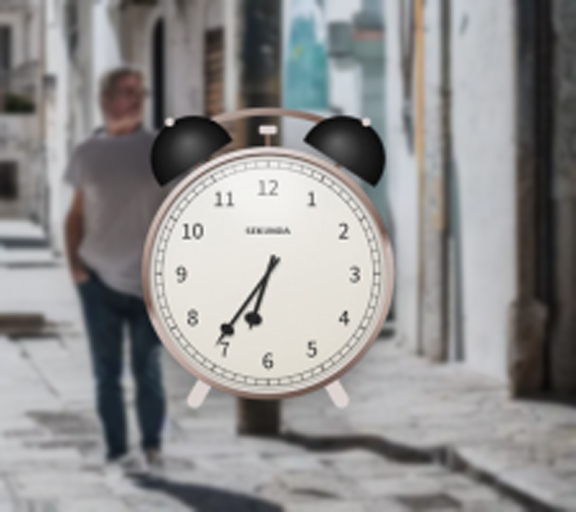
6.36
